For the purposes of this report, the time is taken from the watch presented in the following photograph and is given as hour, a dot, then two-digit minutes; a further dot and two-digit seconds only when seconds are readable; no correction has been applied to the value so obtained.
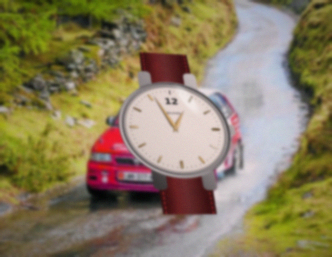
12.56
